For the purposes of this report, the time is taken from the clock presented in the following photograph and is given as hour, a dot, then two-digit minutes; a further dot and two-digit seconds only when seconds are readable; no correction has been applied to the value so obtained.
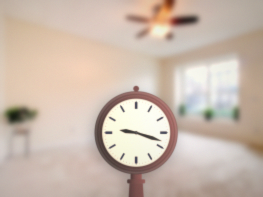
9.18
